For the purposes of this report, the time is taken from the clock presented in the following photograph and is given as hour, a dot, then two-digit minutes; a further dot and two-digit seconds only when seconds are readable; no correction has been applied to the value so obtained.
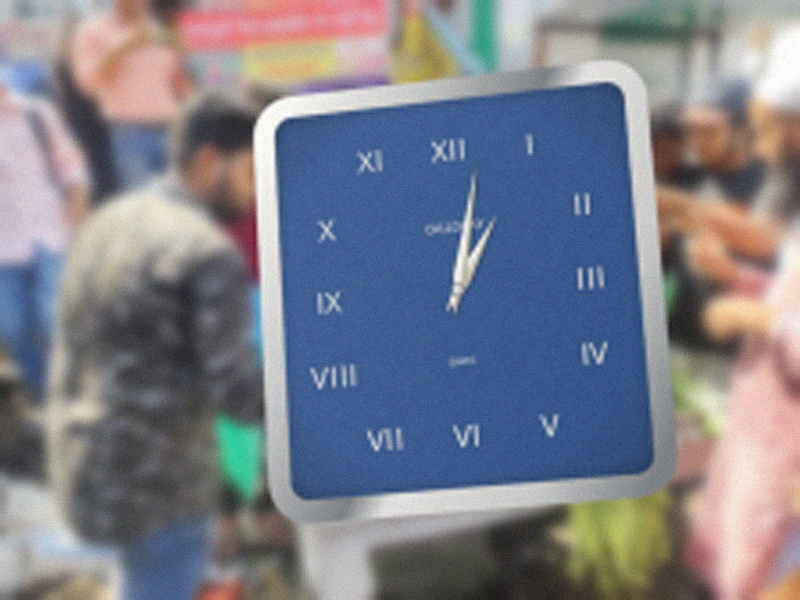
1.02
